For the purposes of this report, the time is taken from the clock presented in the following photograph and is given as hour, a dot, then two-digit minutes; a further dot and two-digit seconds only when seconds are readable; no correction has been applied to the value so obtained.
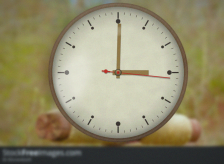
3.00.16
